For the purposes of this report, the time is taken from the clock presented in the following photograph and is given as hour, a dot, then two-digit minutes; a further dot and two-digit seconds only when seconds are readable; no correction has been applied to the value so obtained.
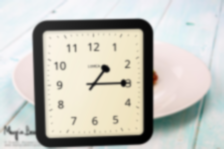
1.15
